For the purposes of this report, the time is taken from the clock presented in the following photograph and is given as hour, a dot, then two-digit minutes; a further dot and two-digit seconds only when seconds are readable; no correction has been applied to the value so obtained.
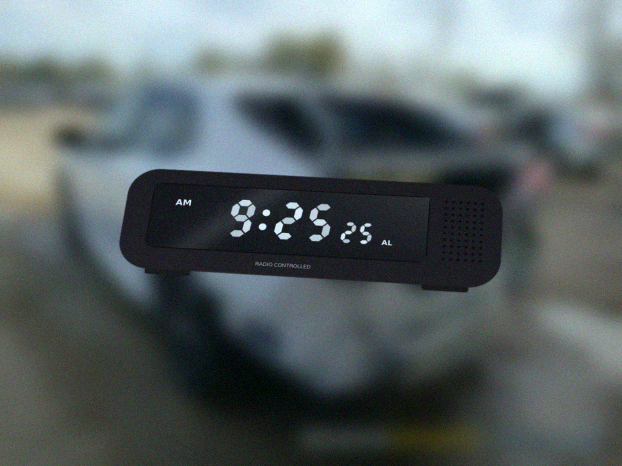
9.25.25
